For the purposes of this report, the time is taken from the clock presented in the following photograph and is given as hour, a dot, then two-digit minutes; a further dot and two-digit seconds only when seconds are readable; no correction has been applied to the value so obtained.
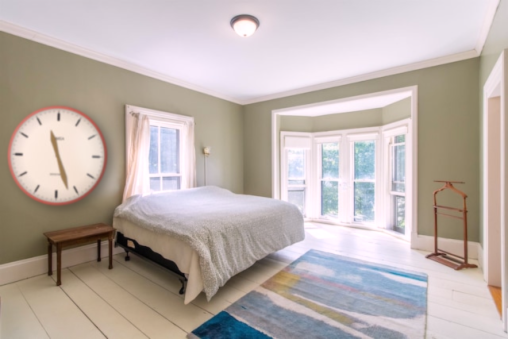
11.27
